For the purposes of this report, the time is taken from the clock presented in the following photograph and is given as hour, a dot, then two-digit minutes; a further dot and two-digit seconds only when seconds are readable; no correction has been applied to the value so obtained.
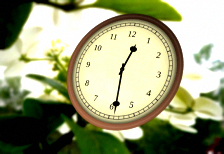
12.29
